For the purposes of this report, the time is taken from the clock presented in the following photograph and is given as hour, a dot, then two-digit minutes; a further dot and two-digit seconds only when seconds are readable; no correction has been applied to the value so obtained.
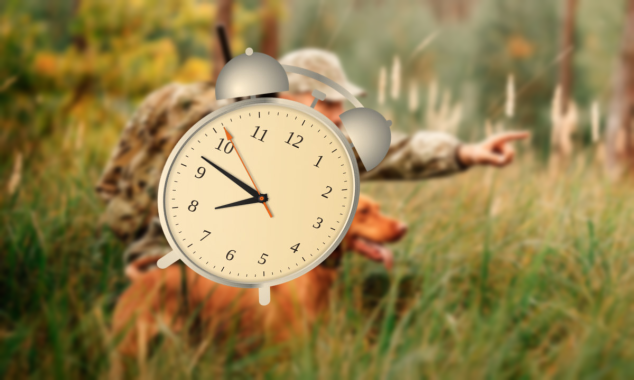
7.46.51
